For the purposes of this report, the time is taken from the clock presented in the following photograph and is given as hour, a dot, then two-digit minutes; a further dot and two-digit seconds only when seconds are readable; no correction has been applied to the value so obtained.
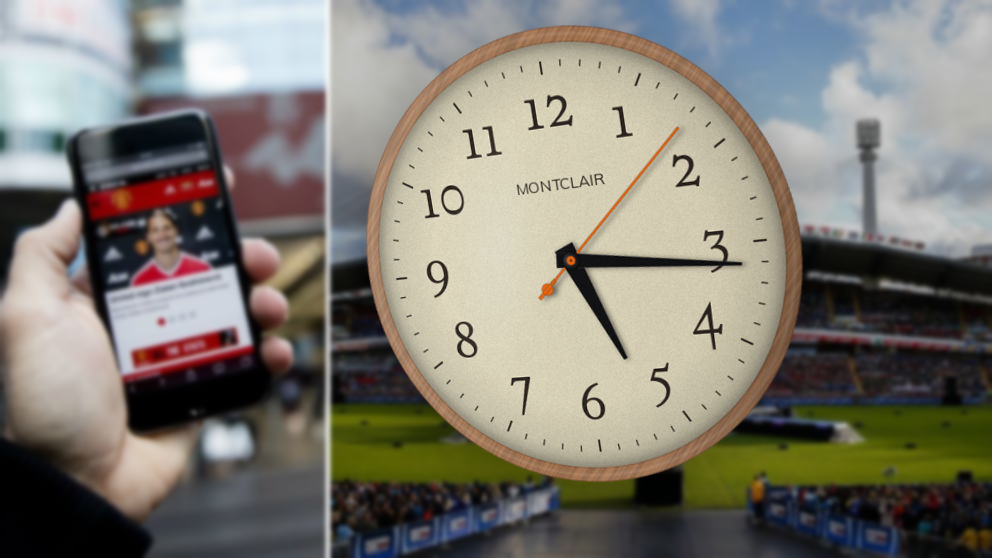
5.16.08
